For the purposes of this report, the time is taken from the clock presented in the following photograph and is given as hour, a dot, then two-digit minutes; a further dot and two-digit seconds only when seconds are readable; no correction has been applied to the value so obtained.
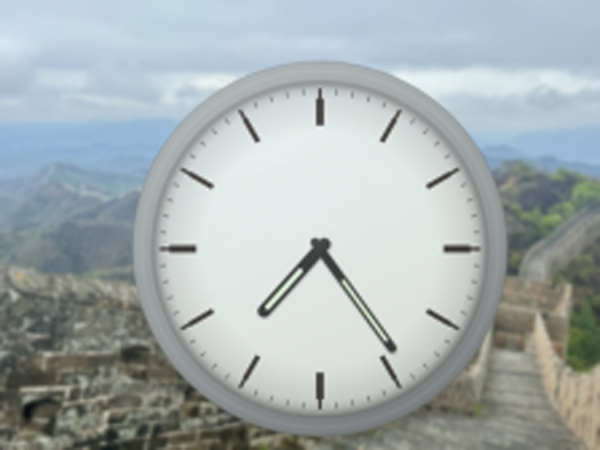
7.24
